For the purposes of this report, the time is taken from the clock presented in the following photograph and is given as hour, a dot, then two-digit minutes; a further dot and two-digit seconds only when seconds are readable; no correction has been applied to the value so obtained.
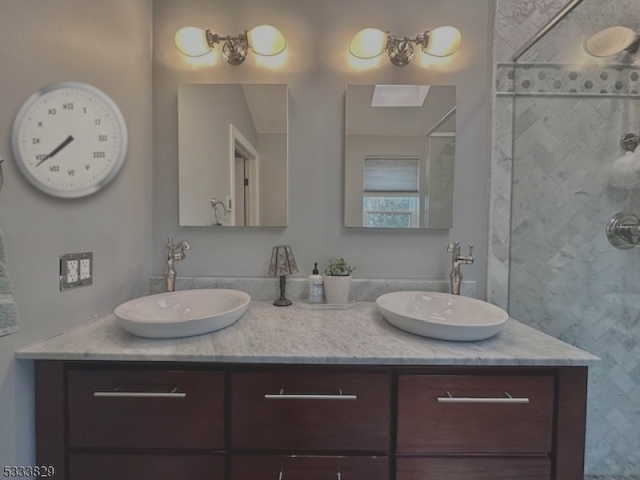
7.39
